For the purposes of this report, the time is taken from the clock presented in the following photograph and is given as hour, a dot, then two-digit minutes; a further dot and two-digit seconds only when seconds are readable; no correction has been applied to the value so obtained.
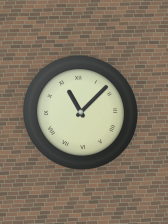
11.08
